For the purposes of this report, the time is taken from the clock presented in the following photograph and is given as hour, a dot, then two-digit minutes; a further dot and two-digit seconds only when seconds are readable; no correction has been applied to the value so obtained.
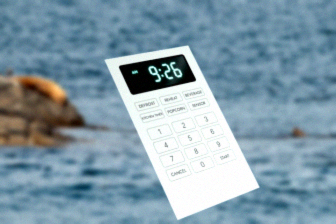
9.26
